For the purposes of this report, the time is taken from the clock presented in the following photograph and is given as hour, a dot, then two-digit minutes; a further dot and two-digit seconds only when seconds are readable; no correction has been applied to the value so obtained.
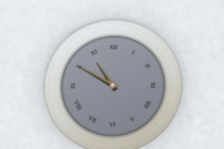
10.50
